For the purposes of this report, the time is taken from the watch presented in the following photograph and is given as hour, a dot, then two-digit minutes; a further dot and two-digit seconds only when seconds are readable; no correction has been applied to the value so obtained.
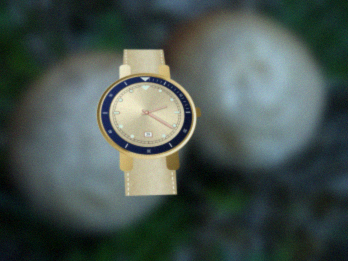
2.21
